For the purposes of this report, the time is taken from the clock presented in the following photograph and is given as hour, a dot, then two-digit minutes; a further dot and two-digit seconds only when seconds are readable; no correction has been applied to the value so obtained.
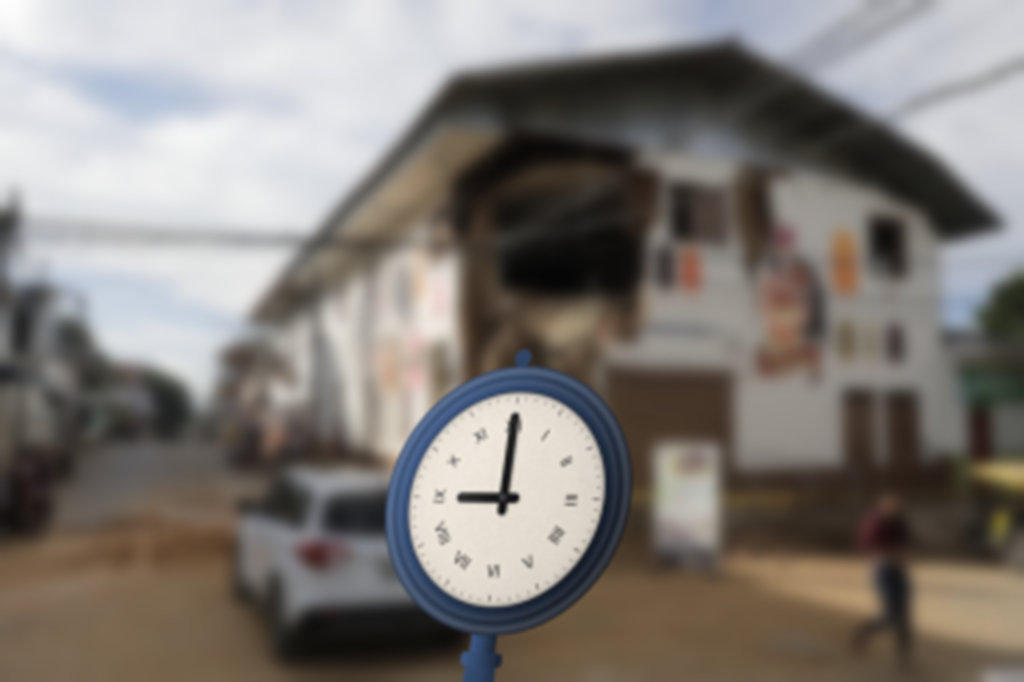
9.00
